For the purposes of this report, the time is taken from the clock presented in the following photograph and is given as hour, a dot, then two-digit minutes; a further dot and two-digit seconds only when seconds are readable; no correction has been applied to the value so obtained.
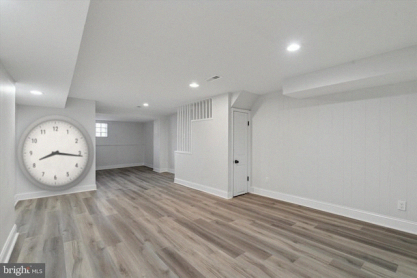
8.16
